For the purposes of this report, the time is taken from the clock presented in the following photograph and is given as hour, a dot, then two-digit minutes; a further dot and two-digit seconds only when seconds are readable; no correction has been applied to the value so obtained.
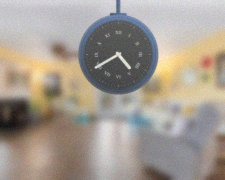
4.40
